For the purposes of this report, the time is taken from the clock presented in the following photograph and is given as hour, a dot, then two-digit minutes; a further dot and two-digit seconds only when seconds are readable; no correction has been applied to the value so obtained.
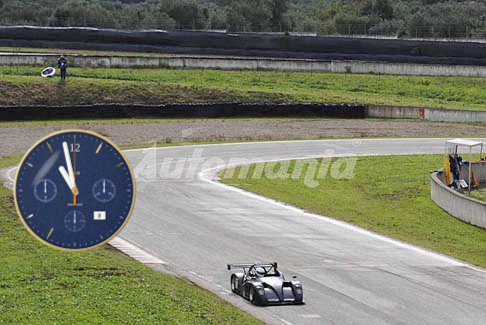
10.58
